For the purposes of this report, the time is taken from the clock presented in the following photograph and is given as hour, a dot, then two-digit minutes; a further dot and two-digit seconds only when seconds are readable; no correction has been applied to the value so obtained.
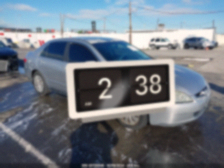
2.38
